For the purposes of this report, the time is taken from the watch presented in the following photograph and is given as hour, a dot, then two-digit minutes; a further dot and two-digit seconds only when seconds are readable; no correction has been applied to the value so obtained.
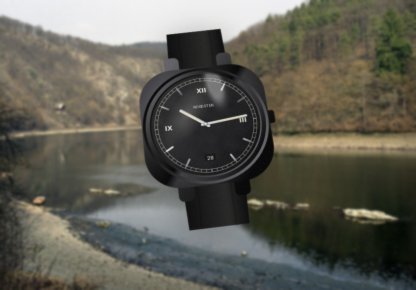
10.14
